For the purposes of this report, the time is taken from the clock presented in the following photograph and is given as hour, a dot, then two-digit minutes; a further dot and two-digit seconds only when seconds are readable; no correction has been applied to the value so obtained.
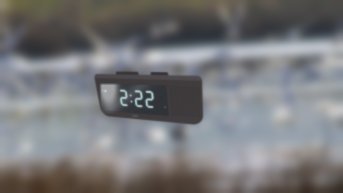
2.22
